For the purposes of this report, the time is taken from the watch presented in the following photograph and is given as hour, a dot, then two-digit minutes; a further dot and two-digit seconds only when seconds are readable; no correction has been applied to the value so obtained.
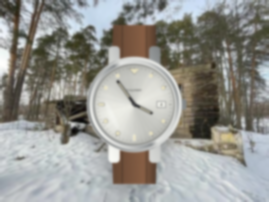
3.54
